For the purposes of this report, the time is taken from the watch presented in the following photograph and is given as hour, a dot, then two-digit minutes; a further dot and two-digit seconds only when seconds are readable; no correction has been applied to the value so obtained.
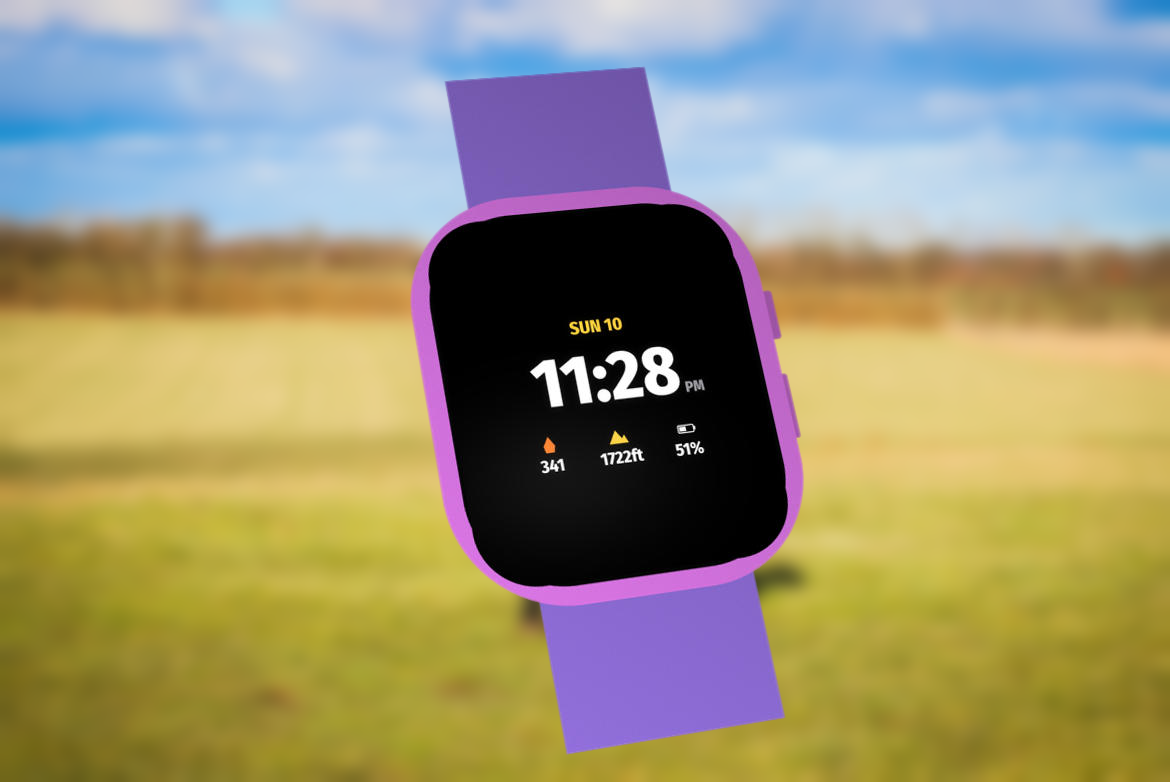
11.28
